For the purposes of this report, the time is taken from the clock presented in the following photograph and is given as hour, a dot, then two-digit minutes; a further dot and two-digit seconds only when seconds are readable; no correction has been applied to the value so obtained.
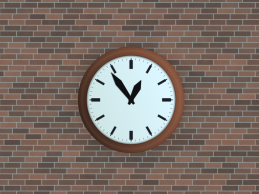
12.54
